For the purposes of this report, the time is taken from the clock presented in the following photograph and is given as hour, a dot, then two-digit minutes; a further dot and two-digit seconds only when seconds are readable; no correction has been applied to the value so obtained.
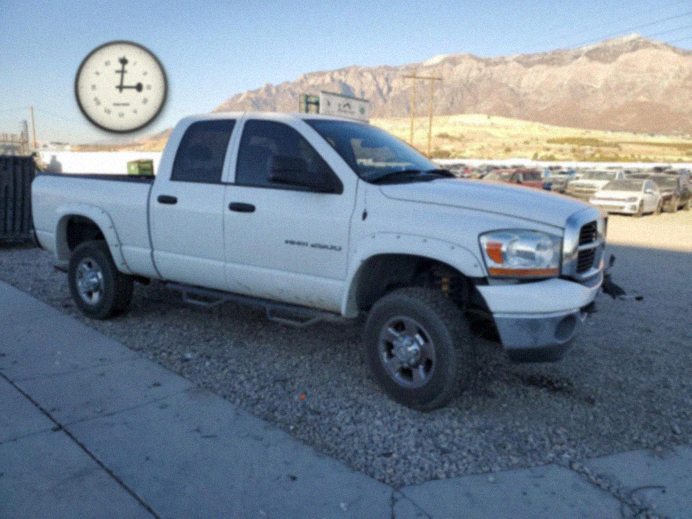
3.01
